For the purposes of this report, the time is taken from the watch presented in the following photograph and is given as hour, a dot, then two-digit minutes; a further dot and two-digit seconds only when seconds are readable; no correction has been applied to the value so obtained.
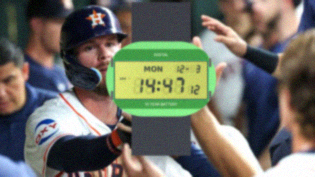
14.47
